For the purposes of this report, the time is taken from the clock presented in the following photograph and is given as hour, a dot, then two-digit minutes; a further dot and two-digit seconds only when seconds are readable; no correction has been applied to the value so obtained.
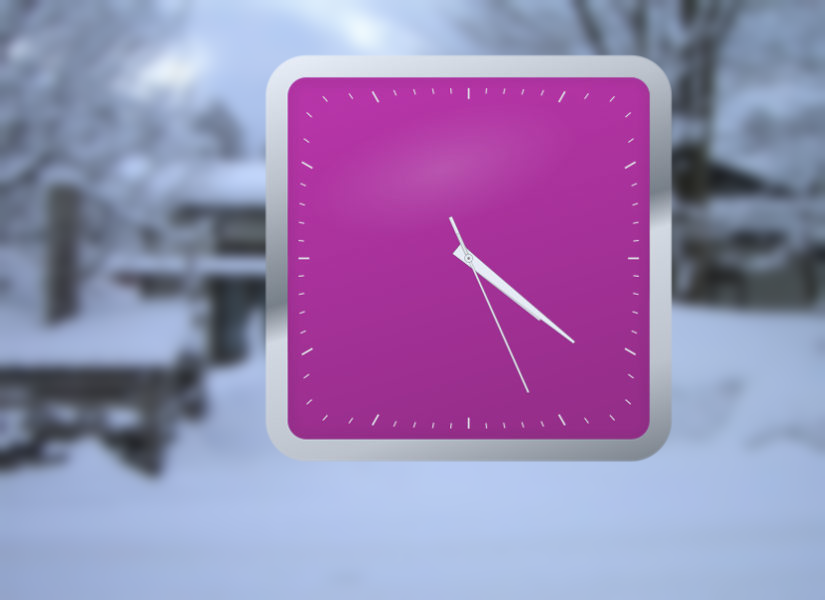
4.21.26
